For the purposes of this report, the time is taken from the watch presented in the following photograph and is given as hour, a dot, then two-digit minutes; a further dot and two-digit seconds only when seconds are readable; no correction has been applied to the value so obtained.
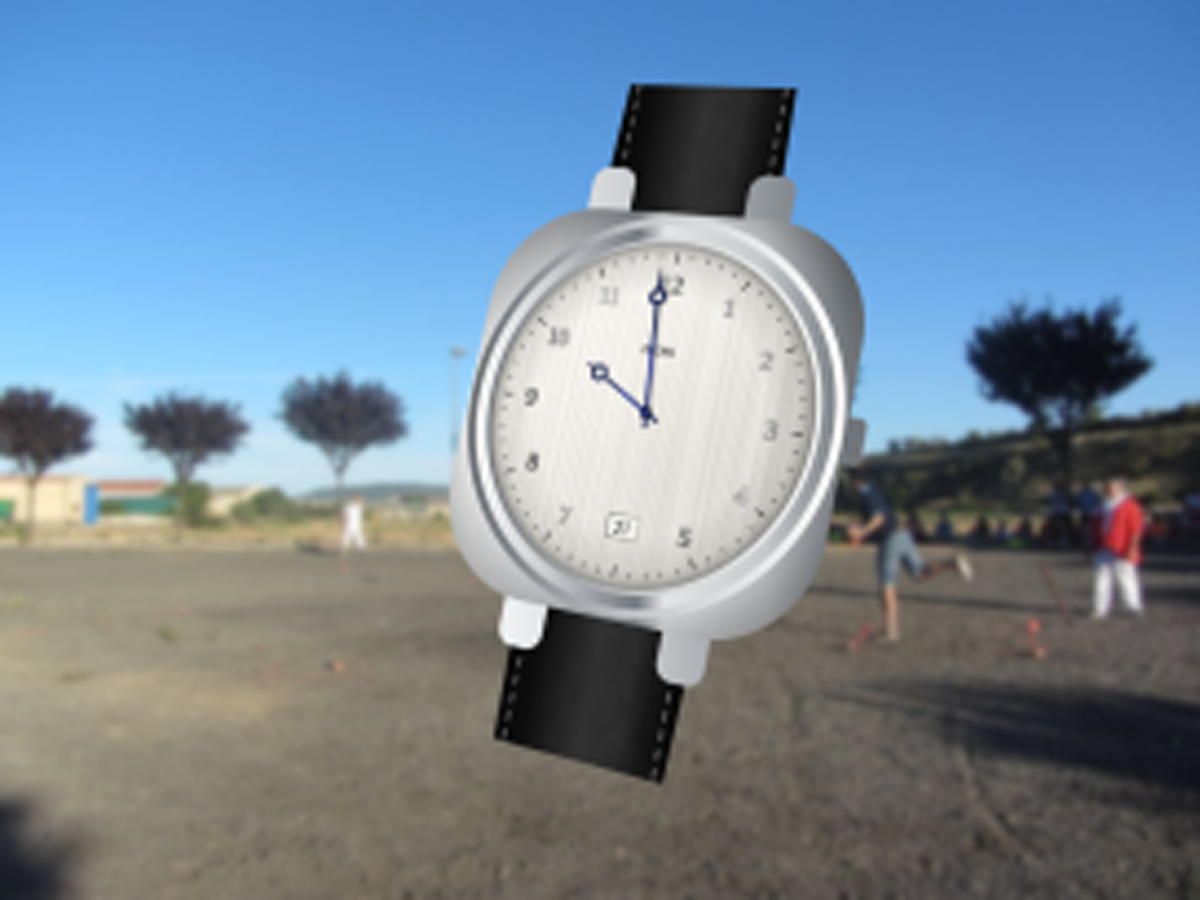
9.59
